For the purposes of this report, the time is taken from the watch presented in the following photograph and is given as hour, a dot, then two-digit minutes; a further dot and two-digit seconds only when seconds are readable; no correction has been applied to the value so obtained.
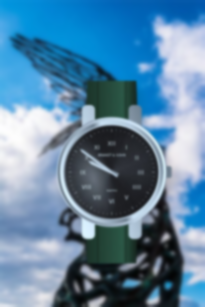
9.51
